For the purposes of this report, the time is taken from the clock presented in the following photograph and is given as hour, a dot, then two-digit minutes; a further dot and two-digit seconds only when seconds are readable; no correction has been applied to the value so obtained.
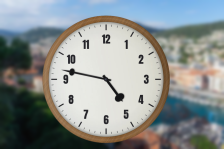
4.47
